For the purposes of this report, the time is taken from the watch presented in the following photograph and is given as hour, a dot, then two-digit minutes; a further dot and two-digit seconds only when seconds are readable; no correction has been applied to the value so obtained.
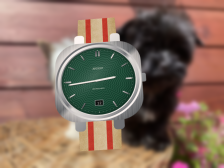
2.44
